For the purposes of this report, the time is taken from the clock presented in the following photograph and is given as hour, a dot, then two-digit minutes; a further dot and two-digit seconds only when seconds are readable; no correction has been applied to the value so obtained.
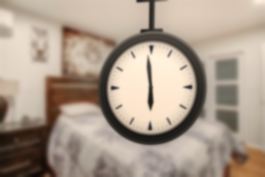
5.59
